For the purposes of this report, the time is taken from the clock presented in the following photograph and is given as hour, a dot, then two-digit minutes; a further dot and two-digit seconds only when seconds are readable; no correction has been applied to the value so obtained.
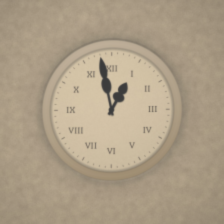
12.58
